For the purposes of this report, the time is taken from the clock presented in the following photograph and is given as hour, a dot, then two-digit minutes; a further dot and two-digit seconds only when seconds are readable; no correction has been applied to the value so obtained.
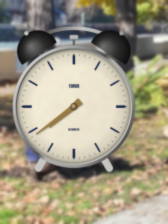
7.39
